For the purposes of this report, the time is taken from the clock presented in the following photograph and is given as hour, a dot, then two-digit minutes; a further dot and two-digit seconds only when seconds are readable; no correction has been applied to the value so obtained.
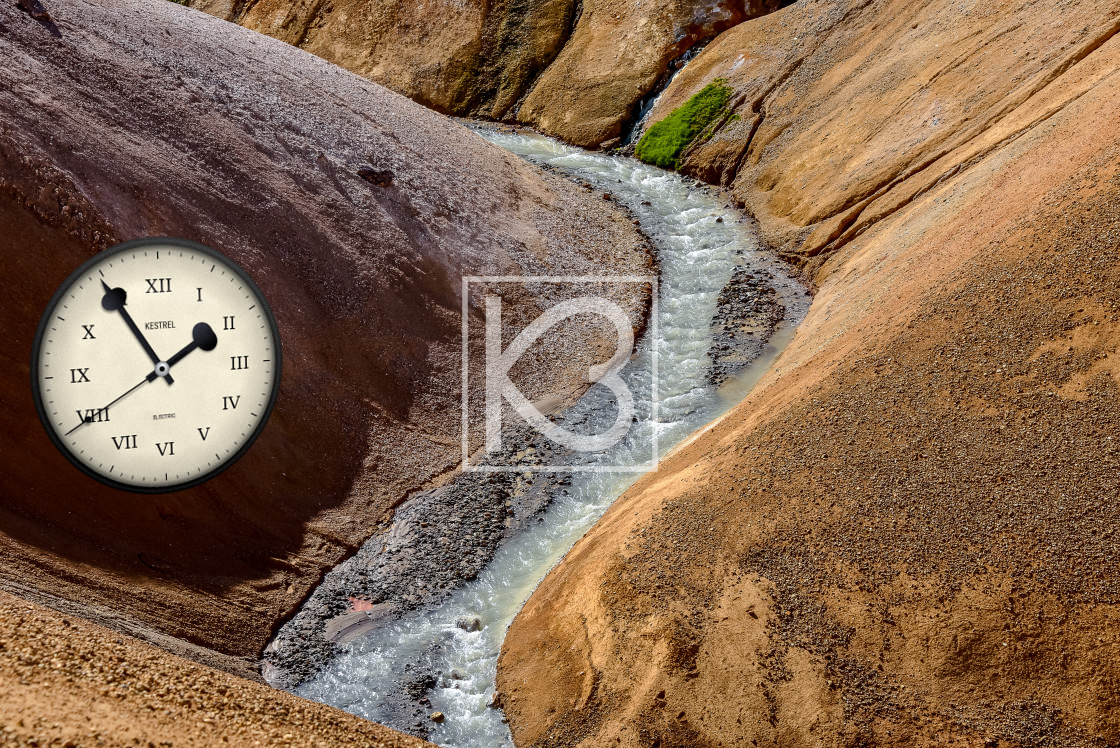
1.54.40
